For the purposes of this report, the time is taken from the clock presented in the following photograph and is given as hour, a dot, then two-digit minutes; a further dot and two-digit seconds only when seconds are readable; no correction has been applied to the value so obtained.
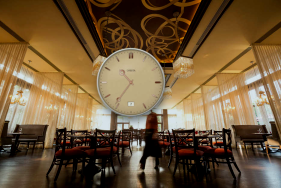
10.36
